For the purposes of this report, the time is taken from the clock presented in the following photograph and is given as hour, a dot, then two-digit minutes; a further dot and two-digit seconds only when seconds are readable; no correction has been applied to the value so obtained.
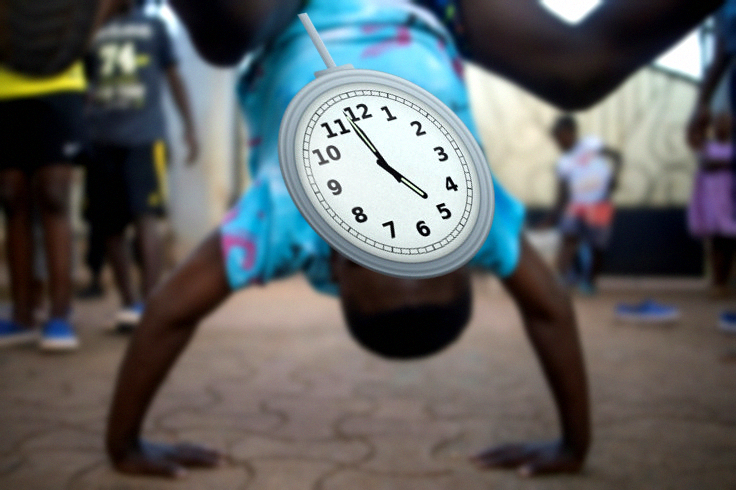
4.58
